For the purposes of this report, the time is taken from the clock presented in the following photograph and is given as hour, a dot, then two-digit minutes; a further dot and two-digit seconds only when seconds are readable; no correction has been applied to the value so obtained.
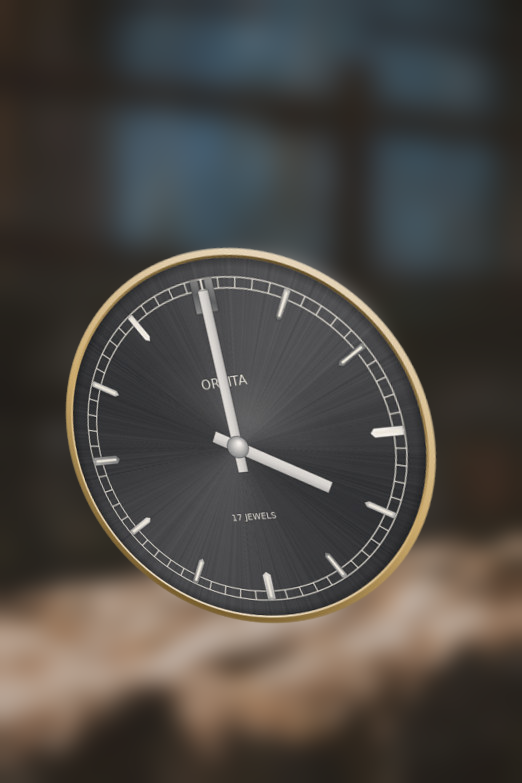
4.00
